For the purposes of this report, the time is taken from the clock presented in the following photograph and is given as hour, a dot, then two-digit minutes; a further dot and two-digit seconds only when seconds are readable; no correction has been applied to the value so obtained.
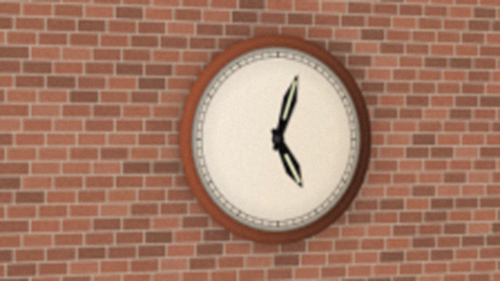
5.03
